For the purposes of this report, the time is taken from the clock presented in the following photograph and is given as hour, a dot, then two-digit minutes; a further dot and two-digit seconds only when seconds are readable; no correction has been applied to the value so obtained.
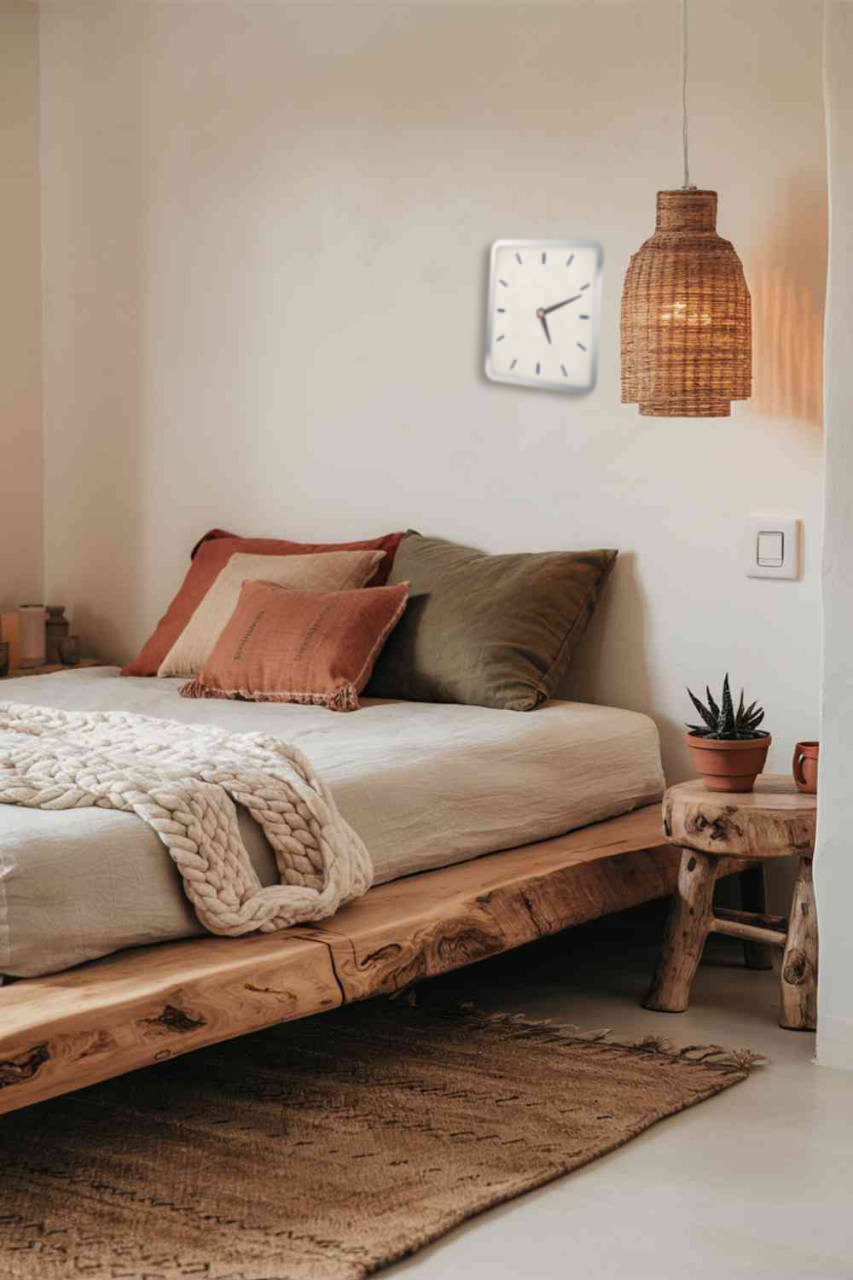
5.11
